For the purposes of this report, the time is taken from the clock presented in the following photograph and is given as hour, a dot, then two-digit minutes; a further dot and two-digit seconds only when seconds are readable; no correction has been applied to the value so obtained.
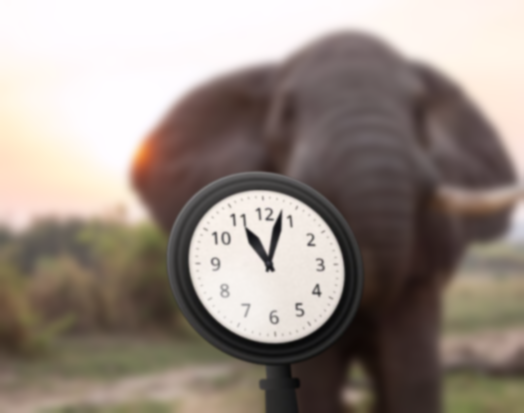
11.03
